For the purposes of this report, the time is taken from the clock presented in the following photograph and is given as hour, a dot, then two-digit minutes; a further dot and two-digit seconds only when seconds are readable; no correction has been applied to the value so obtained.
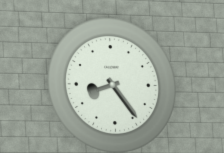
8.24
